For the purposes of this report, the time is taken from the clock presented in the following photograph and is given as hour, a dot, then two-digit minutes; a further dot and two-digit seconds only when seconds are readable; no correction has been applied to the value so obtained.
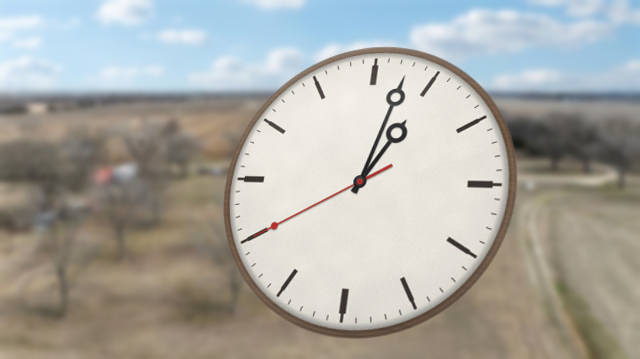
1.02.40
